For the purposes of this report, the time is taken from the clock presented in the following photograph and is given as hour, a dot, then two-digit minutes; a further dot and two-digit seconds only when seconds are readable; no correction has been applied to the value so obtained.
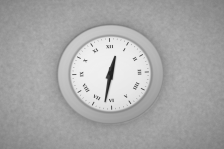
12.32
